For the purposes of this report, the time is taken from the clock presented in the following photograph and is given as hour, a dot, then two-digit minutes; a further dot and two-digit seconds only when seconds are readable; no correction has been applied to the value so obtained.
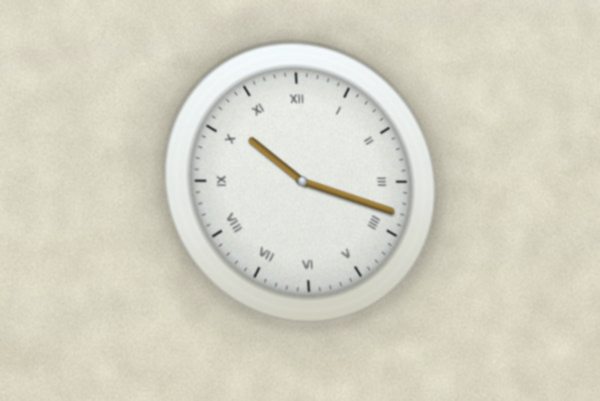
10.18
